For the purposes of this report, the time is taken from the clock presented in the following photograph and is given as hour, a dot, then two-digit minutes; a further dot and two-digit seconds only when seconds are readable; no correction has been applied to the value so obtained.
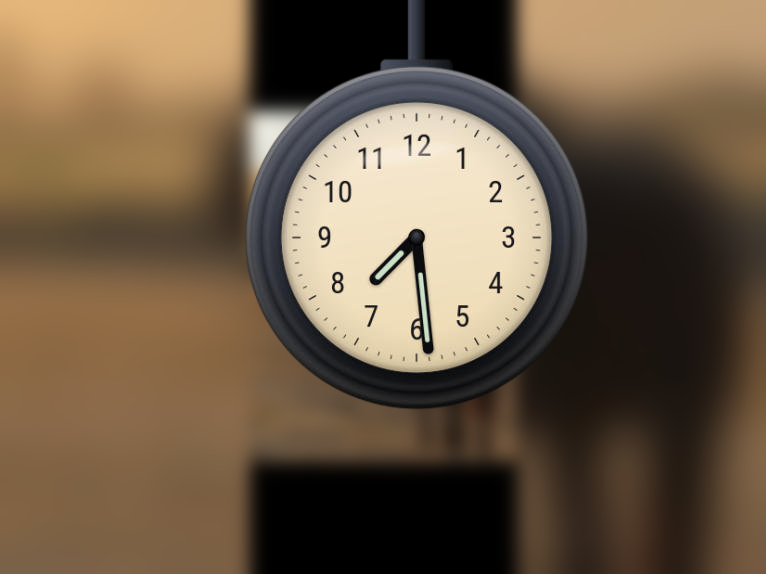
7.29
